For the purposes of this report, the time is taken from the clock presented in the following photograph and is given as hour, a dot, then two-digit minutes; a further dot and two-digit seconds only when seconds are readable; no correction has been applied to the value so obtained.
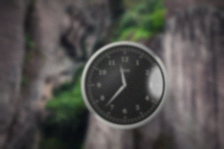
11.37
